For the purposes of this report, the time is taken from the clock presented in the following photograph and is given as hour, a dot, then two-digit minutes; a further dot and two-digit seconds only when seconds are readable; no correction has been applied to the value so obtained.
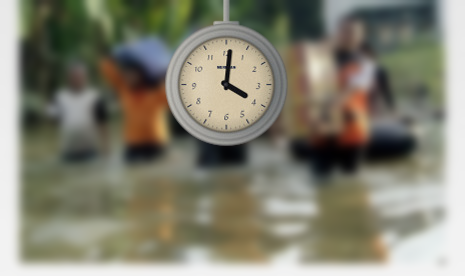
4.01
